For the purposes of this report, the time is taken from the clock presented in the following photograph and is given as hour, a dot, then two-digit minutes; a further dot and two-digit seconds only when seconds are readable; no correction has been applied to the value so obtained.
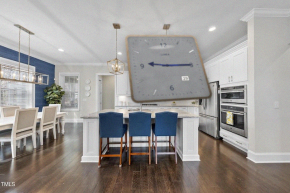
9.15
